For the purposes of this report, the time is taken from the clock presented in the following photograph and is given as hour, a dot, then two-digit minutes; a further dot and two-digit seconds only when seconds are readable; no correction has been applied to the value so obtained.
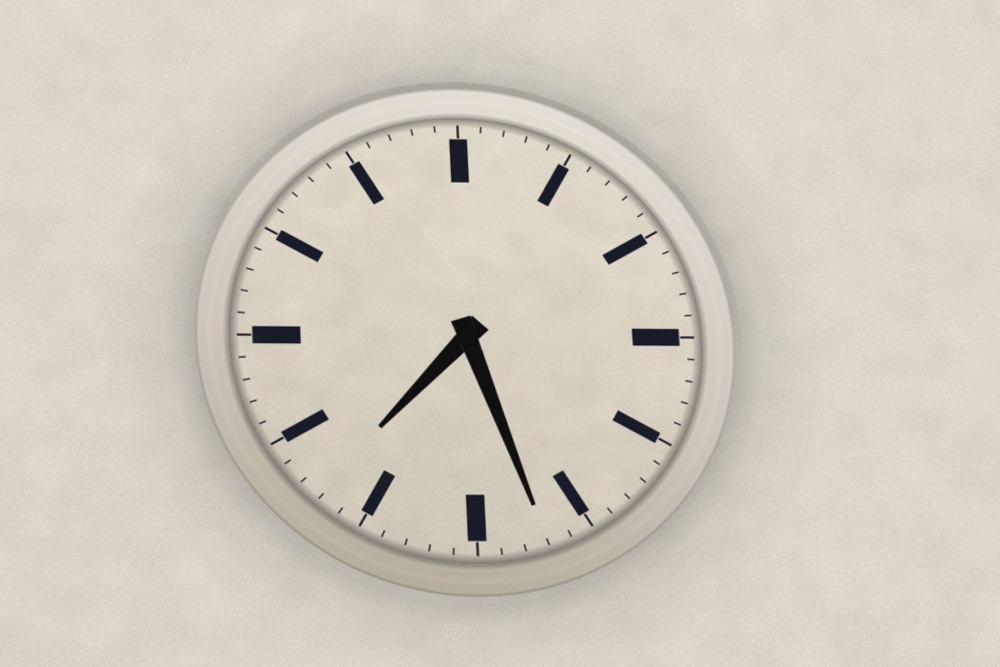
7.27
